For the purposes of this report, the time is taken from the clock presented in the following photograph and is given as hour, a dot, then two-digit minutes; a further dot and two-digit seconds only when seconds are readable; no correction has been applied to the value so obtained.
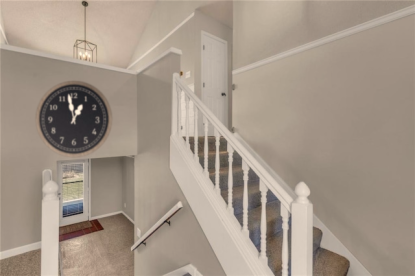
12.58
